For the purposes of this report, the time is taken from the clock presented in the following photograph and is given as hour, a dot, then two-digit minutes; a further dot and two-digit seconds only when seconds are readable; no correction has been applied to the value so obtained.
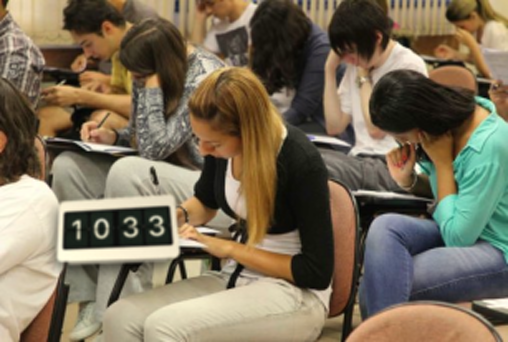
10.33
